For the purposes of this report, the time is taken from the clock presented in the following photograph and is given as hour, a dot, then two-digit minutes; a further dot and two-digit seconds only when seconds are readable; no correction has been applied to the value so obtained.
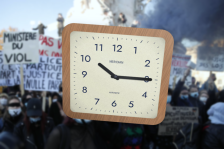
10.15
